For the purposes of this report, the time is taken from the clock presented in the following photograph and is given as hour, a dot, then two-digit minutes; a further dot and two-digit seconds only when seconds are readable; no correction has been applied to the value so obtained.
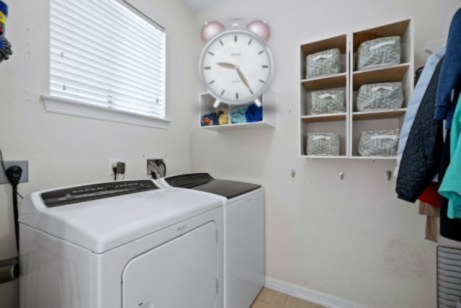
9.25
